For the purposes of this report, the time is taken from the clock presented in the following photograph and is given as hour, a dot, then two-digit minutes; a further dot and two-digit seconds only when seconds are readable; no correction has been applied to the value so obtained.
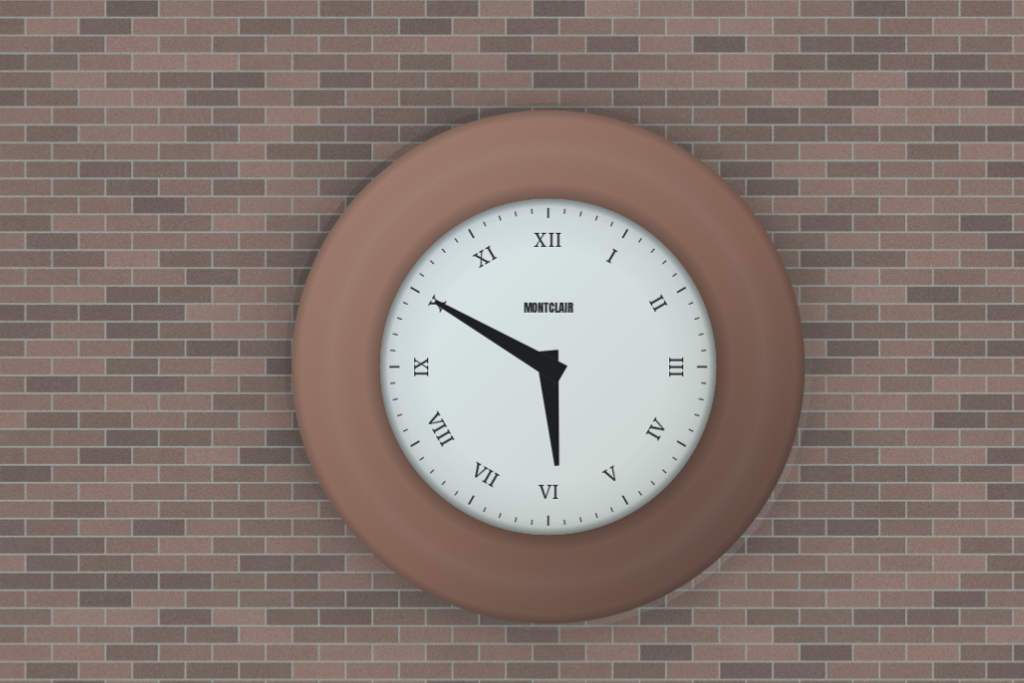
5.50
